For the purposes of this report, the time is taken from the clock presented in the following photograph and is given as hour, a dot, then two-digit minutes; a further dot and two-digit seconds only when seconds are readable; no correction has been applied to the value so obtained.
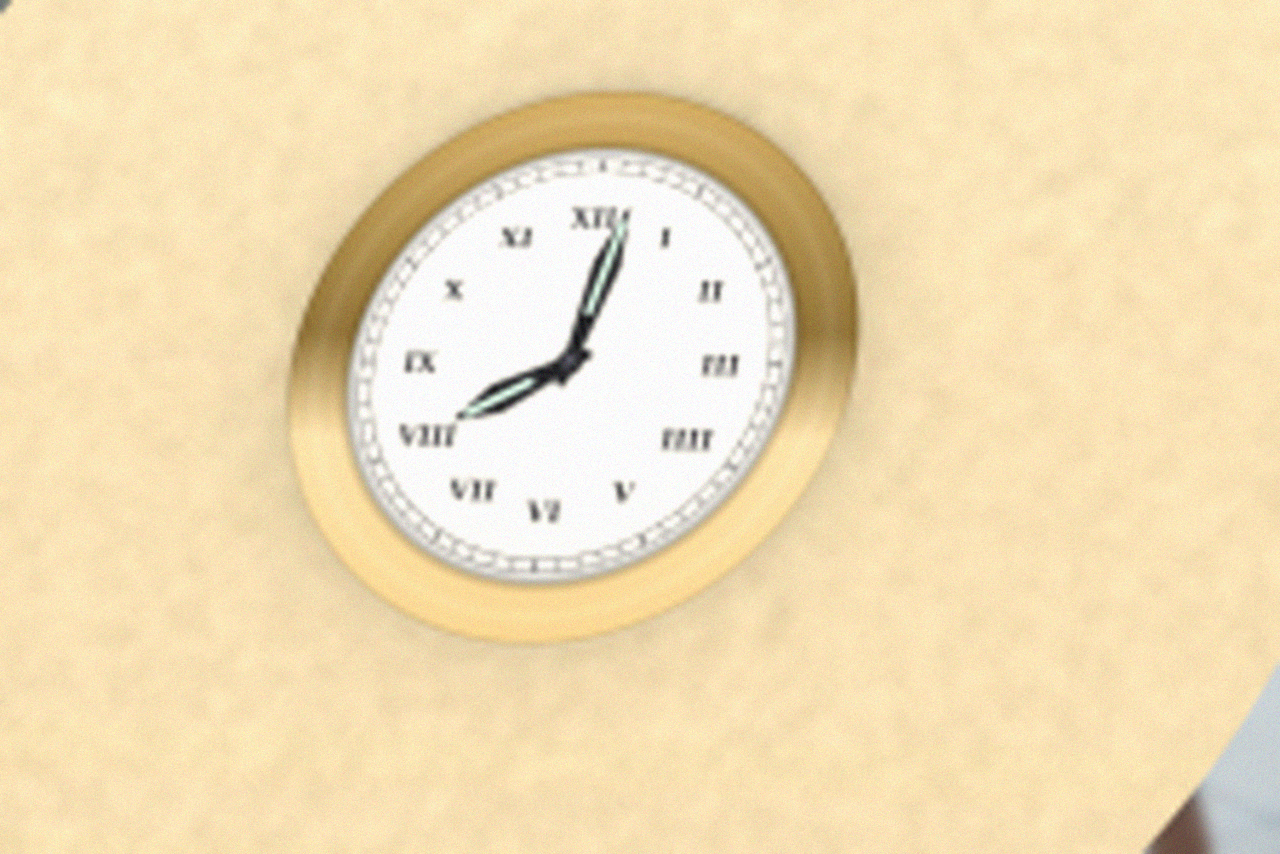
8.02
